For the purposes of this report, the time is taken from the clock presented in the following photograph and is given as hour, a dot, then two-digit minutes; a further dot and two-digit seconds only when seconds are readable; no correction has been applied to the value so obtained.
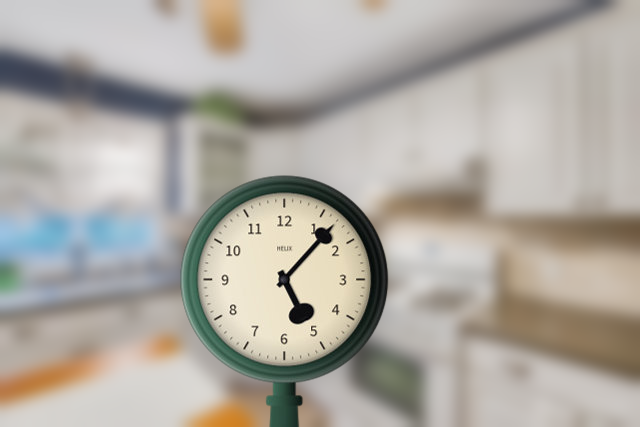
5.07
